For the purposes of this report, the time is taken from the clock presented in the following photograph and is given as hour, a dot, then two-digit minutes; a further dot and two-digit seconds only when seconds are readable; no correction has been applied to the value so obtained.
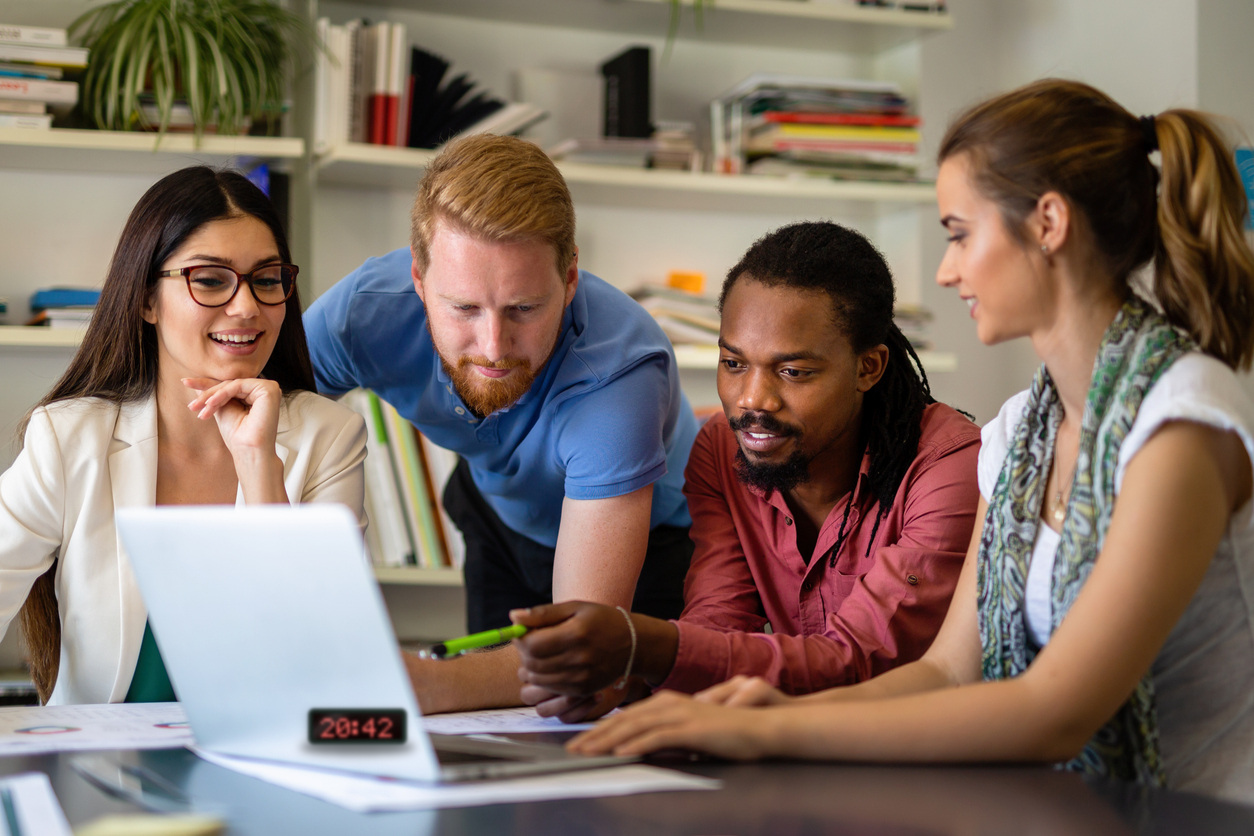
20.42
